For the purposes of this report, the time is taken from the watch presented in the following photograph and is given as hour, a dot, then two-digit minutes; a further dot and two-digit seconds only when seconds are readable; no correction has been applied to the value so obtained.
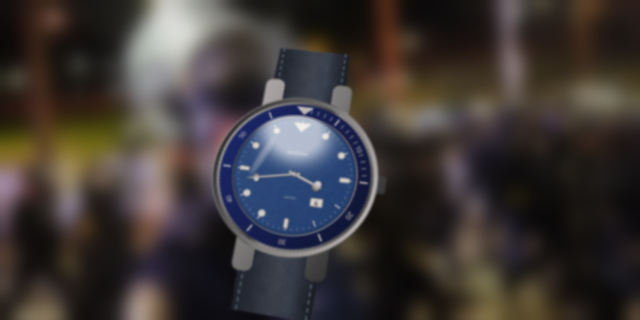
3.43
